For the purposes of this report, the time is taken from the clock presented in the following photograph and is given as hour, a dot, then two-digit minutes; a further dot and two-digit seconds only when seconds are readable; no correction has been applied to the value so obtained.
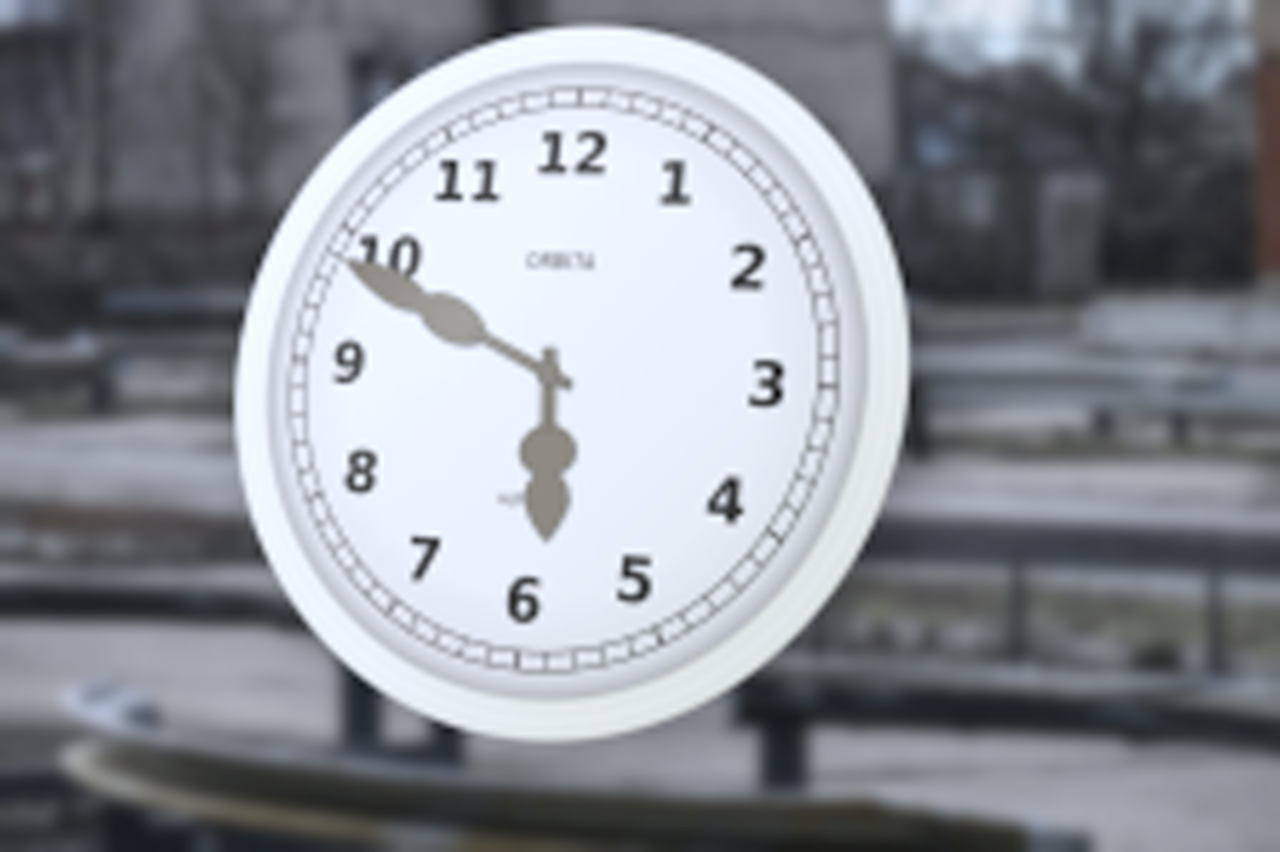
5.49
